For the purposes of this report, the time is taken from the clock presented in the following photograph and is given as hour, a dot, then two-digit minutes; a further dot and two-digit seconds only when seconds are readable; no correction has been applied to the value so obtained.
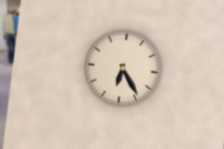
6.24
